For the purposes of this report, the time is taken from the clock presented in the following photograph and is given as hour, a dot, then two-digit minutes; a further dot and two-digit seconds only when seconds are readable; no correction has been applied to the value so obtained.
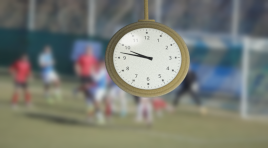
9.47
